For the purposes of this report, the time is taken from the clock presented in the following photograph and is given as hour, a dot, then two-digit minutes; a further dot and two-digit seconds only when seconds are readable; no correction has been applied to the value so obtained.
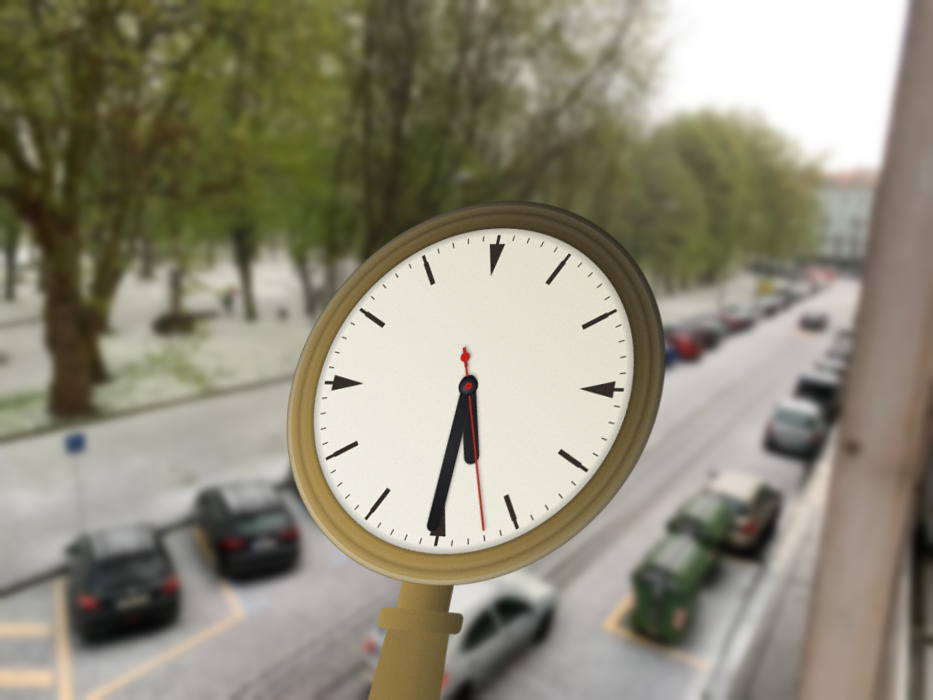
5.30.27
